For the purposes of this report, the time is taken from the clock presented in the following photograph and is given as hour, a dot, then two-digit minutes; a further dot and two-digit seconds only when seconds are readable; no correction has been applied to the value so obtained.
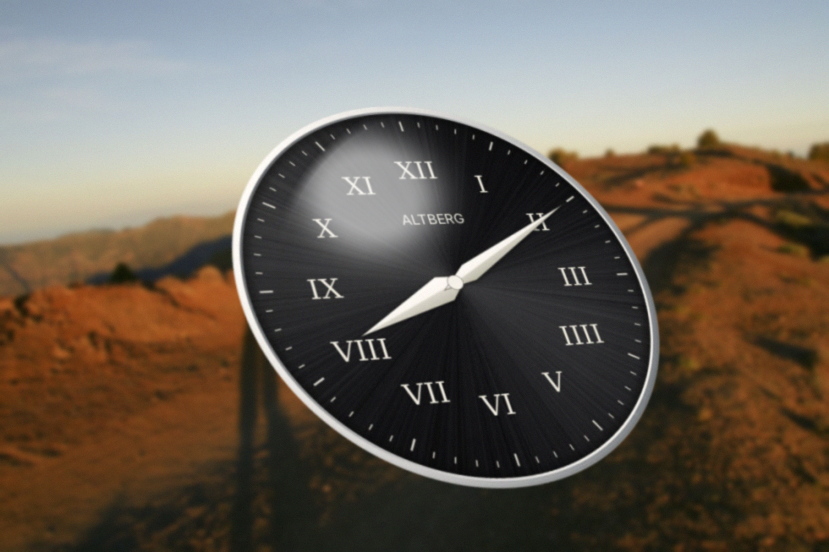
8.10
